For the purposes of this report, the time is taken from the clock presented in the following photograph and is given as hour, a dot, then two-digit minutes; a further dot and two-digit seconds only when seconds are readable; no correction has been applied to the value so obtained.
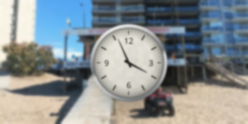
3.56
